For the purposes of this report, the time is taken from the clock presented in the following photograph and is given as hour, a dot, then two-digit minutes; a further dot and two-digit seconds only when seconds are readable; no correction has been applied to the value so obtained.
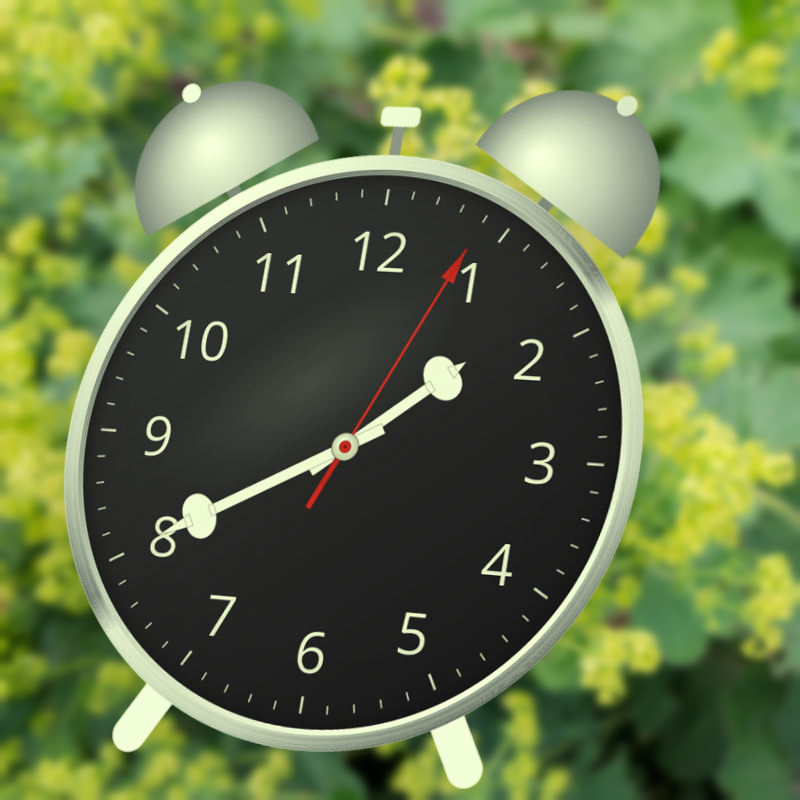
1.40.04
